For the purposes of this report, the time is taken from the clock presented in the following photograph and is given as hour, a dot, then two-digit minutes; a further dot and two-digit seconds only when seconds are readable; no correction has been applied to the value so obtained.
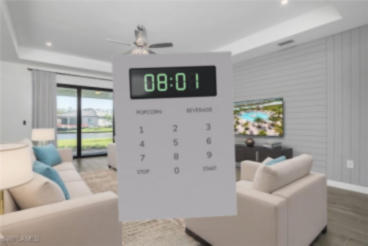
8.01
